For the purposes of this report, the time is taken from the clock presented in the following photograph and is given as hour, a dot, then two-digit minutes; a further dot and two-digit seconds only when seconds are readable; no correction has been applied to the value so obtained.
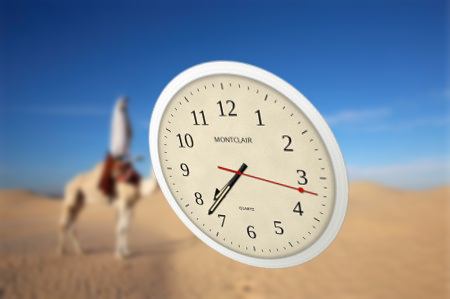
7.37.17
